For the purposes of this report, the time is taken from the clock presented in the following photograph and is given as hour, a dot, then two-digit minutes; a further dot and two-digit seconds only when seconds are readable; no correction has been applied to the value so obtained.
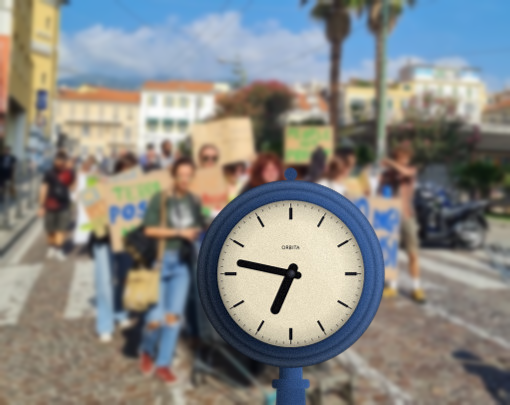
6.47
